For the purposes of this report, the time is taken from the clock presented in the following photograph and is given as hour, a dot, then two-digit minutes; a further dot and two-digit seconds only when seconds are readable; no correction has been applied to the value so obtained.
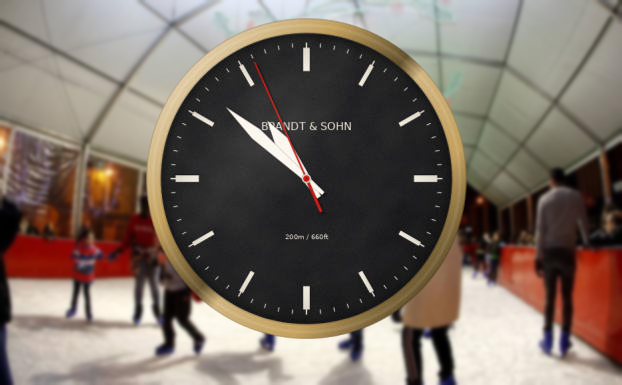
10.51.56
